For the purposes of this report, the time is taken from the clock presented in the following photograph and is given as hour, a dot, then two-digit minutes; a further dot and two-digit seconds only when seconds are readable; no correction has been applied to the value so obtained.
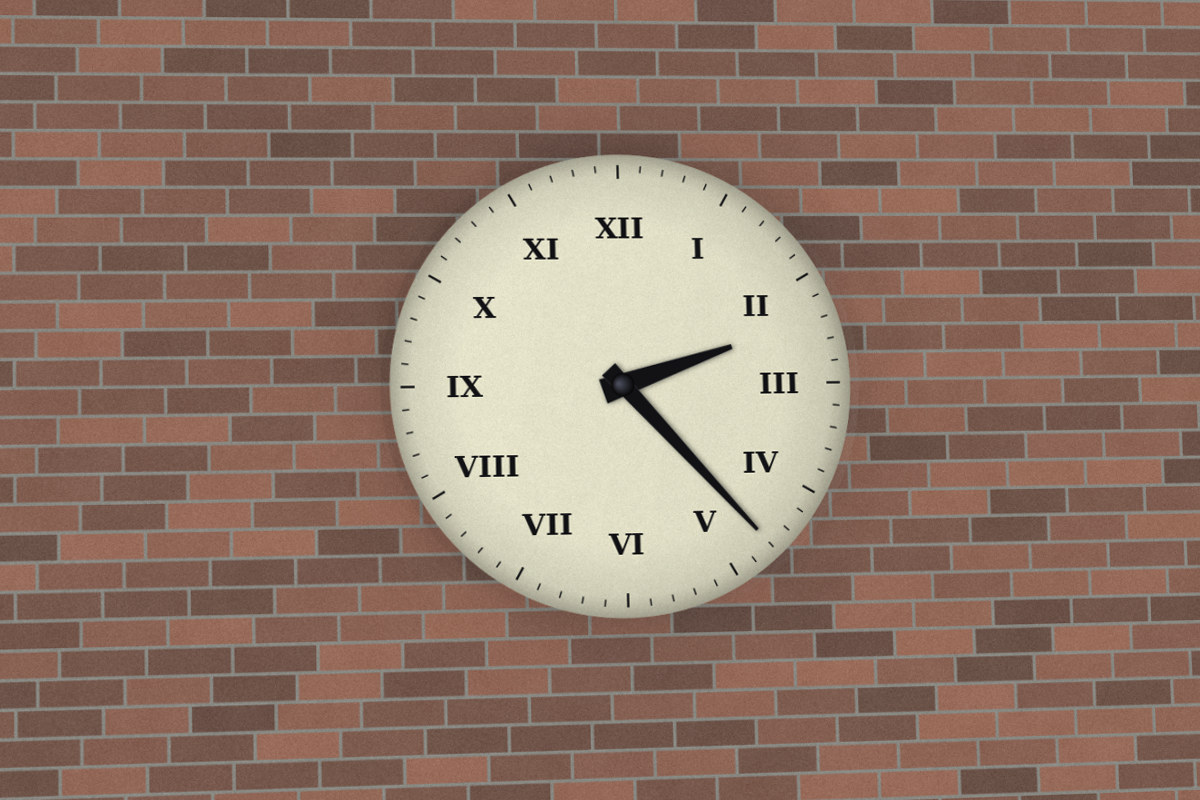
2.23
